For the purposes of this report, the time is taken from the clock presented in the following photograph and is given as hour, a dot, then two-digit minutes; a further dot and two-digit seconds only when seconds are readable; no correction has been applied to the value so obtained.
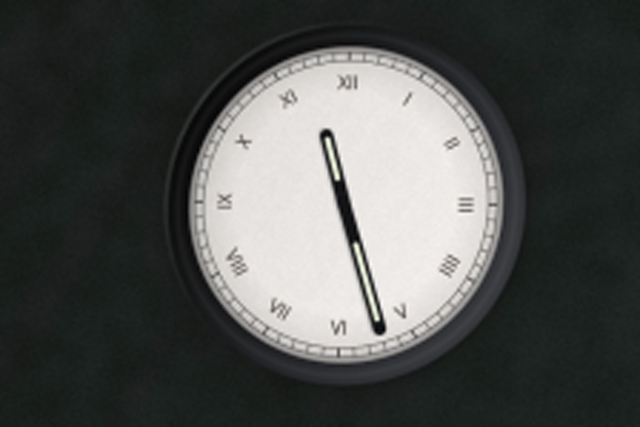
11.27
